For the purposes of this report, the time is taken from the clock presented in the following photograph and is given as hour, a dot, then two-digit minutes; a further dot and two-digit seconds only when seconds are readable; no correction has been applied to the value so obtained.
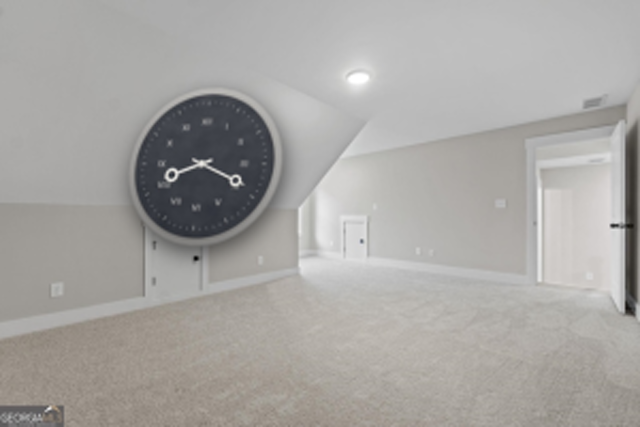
8.19
